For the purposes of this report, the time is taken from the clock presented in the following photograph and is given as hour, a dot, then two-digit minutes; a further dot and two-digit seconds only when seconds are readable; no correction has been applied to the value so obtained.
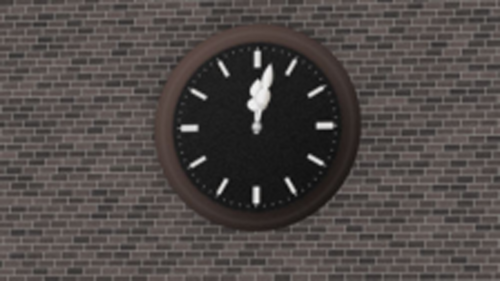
12.02
